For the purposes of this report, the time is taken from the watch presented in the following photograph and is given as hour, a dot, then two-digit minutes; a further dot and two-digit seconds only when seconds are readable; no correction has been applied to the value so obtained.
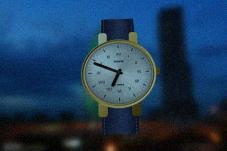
6.49
